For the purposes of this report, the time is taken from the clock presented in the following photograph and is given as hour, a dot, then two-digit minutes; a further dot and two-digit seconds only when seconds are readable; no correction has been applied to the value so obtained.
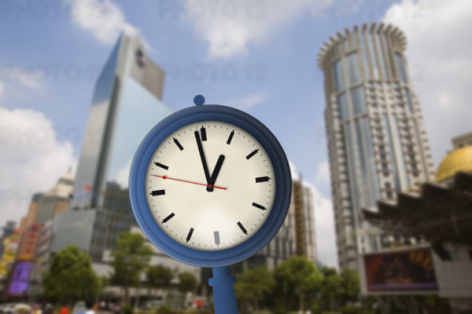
12.58.48
